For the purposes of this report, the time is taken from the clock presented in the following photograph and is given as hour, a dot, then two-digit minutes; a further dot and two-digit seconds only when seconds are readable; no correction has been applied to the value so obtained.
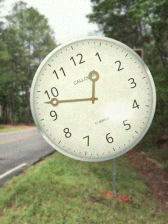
12.48
